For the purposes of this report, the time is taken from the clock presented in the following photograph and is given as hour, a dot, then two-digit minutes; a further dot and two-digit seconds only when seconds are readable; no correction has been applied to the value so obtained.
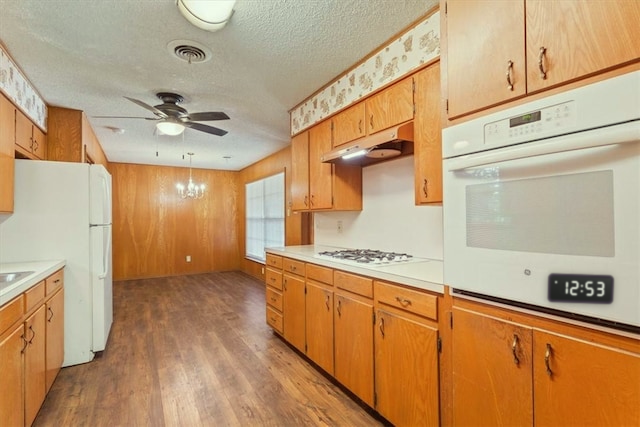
12.53
